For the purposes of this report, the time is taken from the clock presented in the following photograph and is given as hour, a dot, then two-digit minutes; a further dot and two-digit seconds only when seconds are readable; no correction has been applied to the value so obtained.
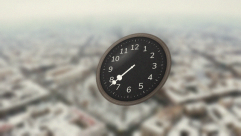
7.38
